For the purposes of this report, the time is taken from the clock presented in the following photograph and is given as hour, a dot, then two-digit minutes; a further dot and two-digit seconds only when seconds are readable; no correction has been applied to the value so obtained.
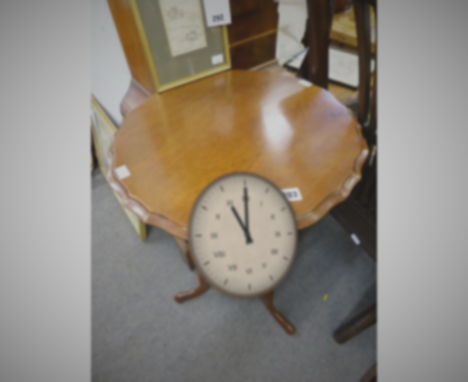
11.00
